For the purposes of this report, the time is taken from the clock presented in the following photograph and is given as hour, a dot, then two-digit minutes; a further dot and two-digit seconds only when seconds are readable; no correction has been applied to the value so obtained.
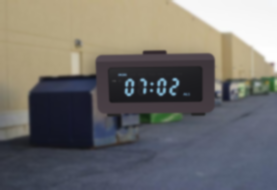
7.02
